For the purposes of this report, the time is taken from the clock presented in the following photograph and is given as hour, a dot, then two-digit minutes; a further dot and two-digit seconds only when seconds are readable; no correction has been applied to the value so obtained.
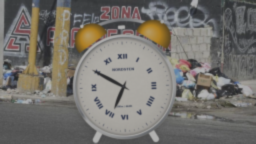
6.50
